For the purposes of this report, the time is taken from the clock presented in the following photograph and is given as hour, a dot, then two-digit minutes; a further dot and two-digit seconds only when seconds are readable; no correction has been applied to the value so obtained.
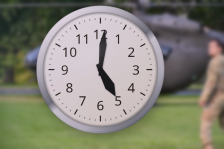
5.01
